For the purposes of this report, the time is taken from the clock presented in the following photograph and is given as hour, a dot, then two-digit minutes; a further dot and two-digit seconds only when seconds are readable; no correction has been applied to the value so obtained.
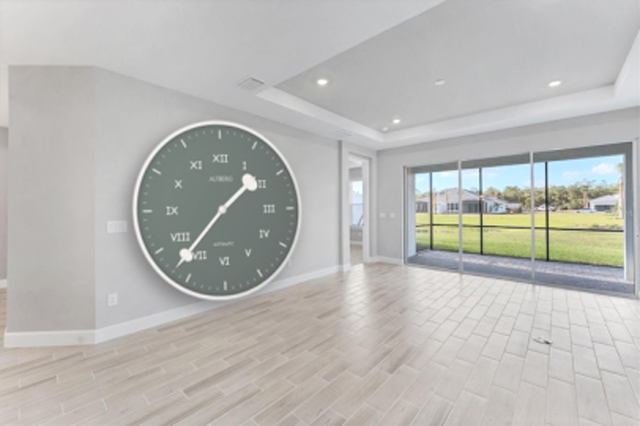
1.37
